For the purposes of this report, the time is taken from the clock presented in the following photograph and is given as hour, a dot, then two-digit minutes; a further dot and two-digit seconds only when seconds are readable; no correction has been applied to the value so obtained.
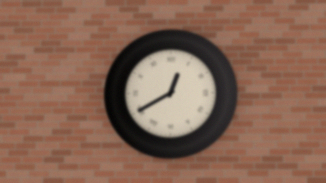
12.40
